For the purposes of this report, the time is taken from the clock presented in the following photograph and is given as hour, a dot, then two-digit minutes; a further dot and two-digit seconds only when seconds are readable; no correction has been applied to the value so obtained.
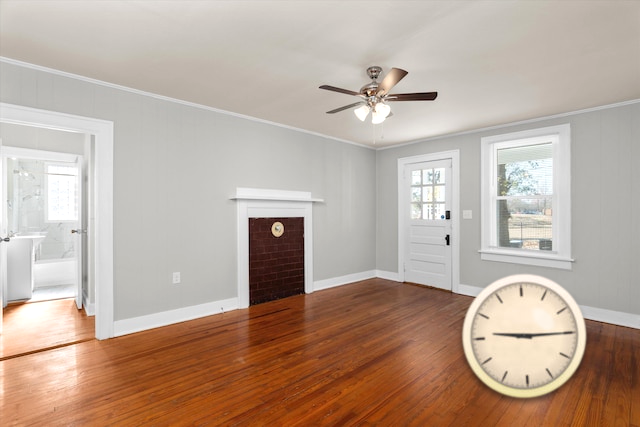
9.15
